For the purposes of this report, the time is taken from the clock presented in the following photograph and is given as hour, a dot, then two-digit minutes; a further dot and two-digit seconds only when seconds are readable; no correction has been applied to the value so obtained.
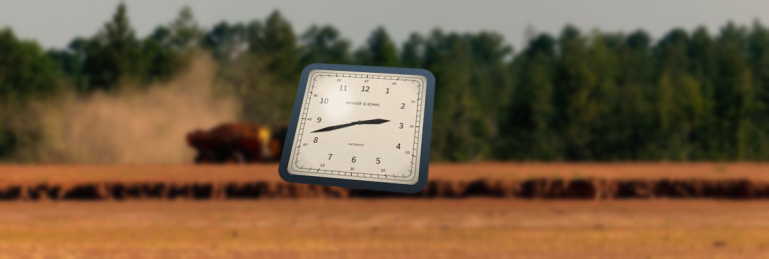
2.42
